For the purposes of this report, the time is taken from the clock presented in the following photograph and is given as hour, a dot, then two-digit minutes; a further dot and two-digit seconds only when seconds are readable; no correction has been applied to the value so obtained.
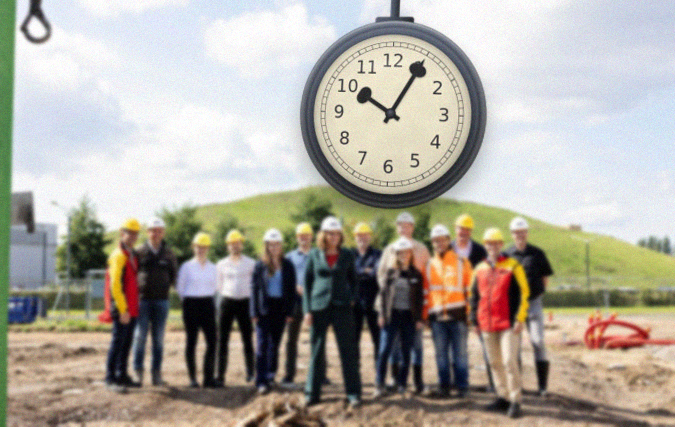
10.05
